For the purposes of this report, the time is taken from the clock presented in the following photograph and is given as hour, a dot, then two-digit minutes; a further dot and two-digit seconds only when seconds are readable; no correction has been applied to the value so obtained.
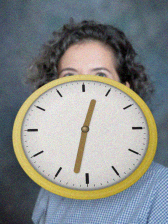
12.32
